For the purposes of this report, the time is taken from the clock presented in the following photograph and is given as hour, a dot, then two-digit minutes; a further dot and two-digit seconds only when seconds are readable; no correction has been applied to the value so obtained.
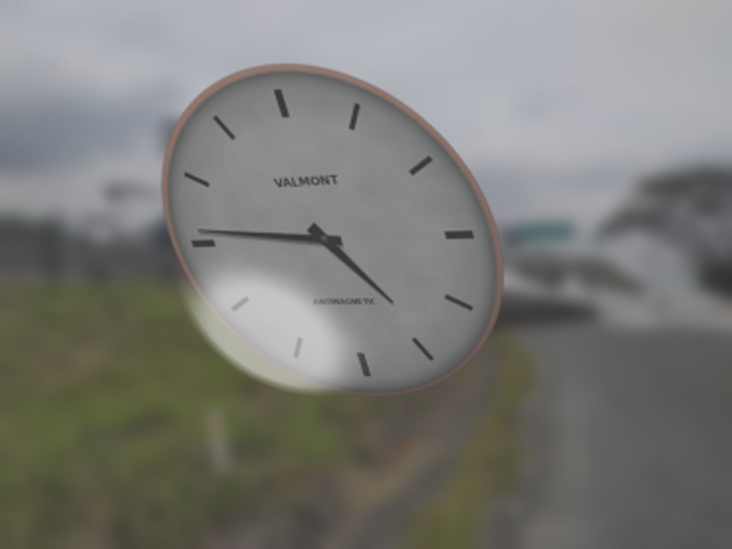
4.46
